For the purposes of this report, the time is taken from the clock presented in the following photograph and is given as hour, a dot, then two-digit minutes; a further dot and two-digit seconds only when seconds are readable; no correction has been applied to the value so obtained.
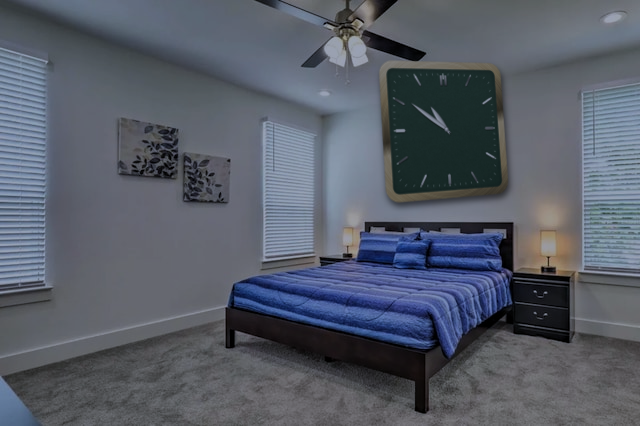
10.51
